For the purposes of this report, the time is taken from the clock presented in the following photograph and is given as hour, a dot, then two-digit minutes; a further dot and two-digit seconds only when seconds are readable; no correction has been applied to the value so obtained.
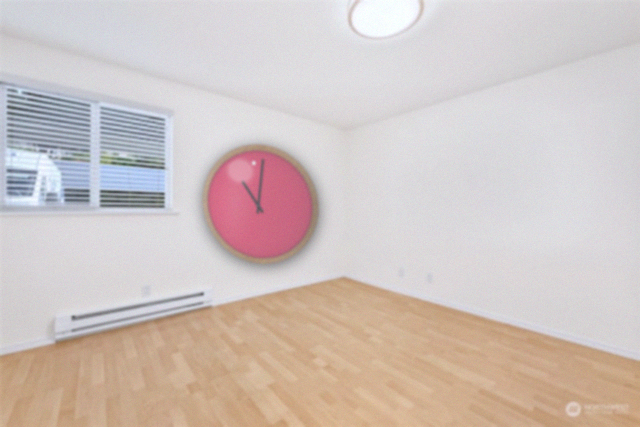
11.02
